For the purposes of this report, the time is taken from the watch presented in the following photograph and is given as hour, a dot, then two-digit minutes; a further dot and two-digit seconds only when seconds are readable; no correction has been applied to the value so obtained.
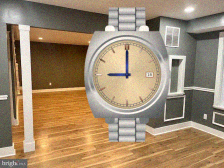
9.00
